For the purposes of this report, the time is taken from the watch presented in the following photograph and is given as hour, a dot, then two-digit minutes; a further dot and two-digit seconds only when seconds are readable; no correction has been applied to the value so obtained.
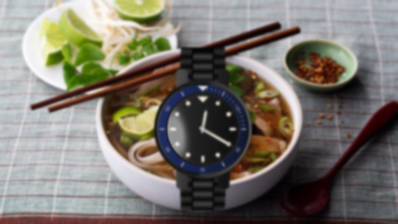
12.20
